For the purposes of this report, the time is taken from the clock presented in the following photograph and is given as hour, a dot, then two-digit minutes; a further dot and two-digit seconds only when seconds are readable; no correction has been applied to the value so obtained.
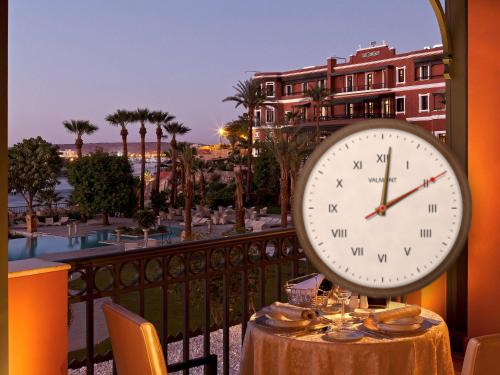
2.01.10
